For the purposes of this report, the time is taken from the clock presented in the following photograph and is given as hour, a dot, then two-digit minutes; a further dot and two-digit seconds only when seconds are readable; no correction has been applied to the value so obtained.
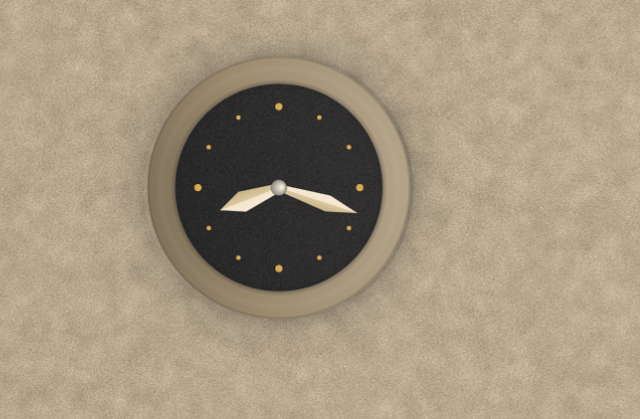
8.18
